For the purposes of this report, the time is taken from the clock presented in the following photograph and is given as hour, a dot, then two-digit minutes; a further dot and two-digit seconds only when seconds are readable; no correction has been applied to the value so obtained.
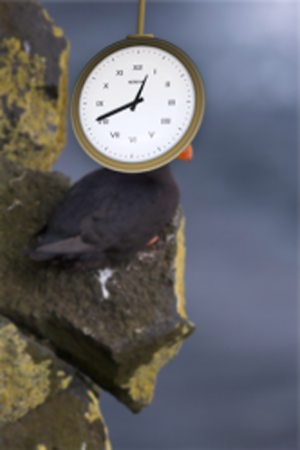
12.41
